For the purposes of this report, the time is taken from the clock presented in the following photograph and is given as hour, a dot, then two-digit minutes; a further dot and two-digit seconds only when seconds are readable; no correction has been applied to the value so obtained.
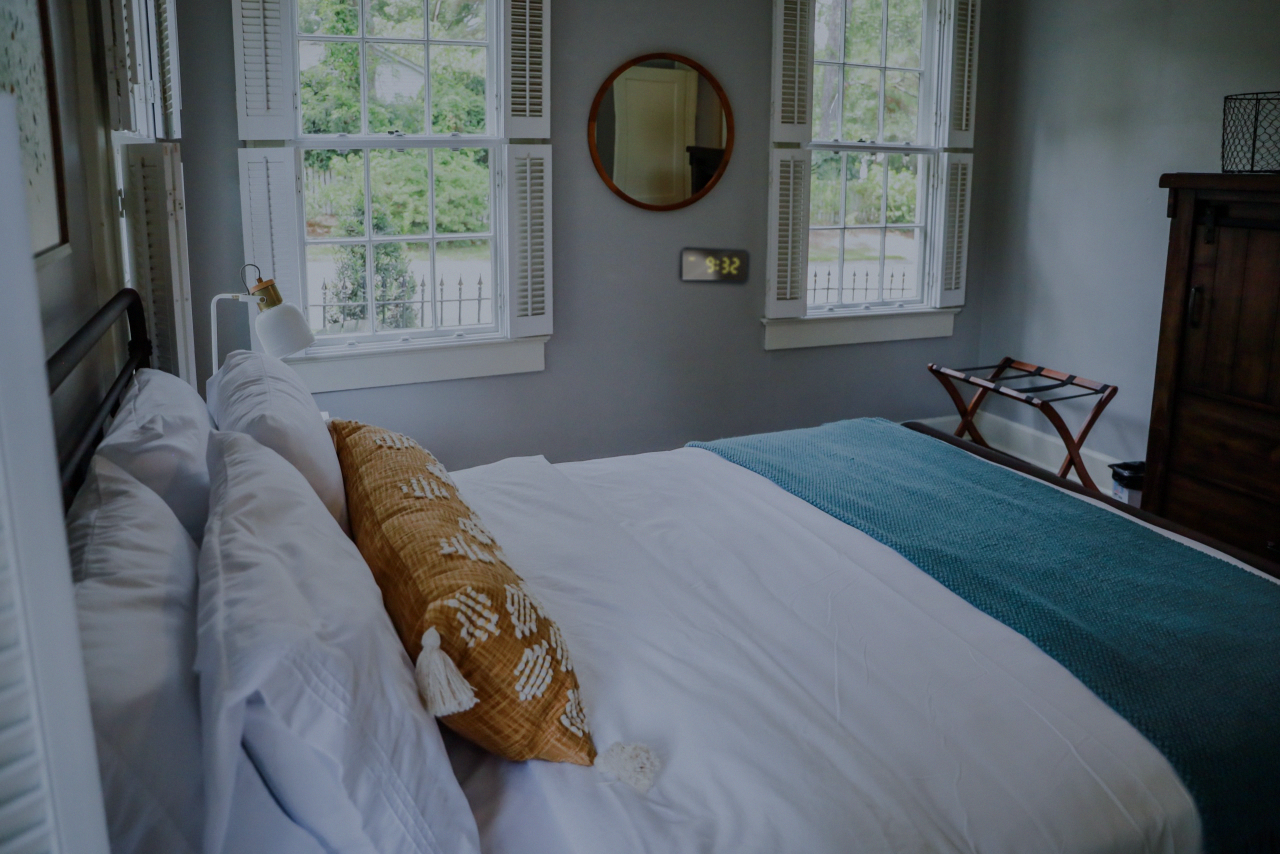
9.32
